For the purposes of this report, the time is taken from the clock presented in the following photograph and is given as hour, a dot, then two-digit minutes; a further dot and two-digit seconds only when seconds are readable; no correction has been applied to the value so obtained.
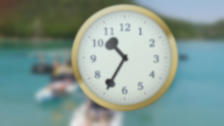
10.35
